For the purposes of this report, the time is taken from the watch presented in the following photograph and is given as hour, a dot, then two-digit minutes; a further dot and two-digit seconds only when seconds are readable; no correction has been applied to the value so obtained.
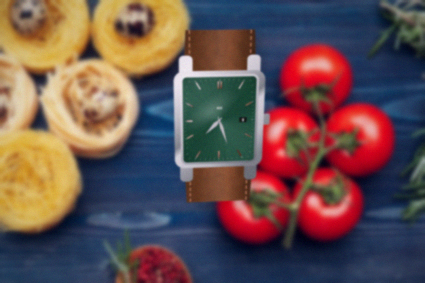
7.27
